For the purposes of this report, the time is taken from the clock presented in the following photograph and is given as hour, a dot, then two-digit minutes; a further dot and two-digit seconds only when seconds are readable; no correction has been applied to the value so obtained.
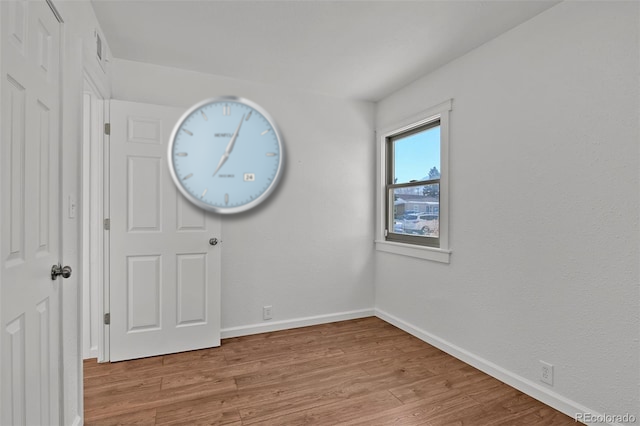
7.04
